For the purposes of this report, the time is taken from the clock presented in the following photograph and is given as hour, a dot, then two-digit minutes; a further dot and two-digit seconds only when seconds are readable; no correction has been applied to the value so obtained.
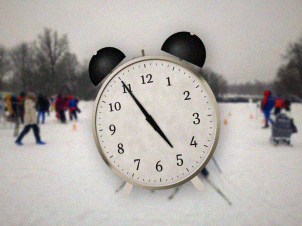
4.55
